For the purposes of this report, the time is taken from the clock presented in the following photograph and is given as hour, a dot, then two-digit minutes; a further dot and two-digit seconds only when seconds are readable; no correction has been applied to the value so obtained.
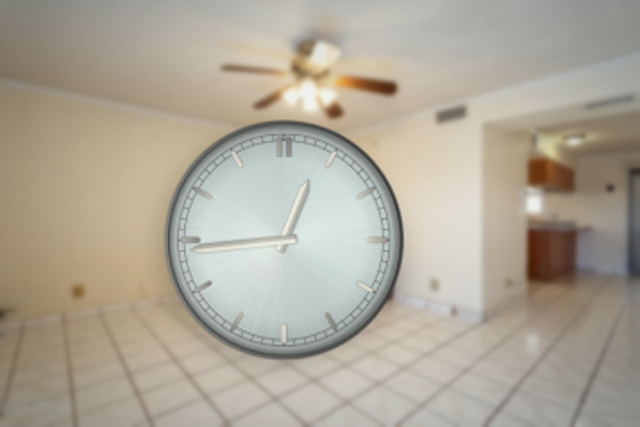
12.44
